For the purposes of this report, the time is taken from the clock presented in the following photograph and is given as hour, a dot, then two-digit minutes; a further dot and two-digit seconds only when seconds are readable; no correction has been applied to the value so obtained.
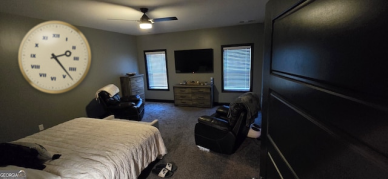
2.23
